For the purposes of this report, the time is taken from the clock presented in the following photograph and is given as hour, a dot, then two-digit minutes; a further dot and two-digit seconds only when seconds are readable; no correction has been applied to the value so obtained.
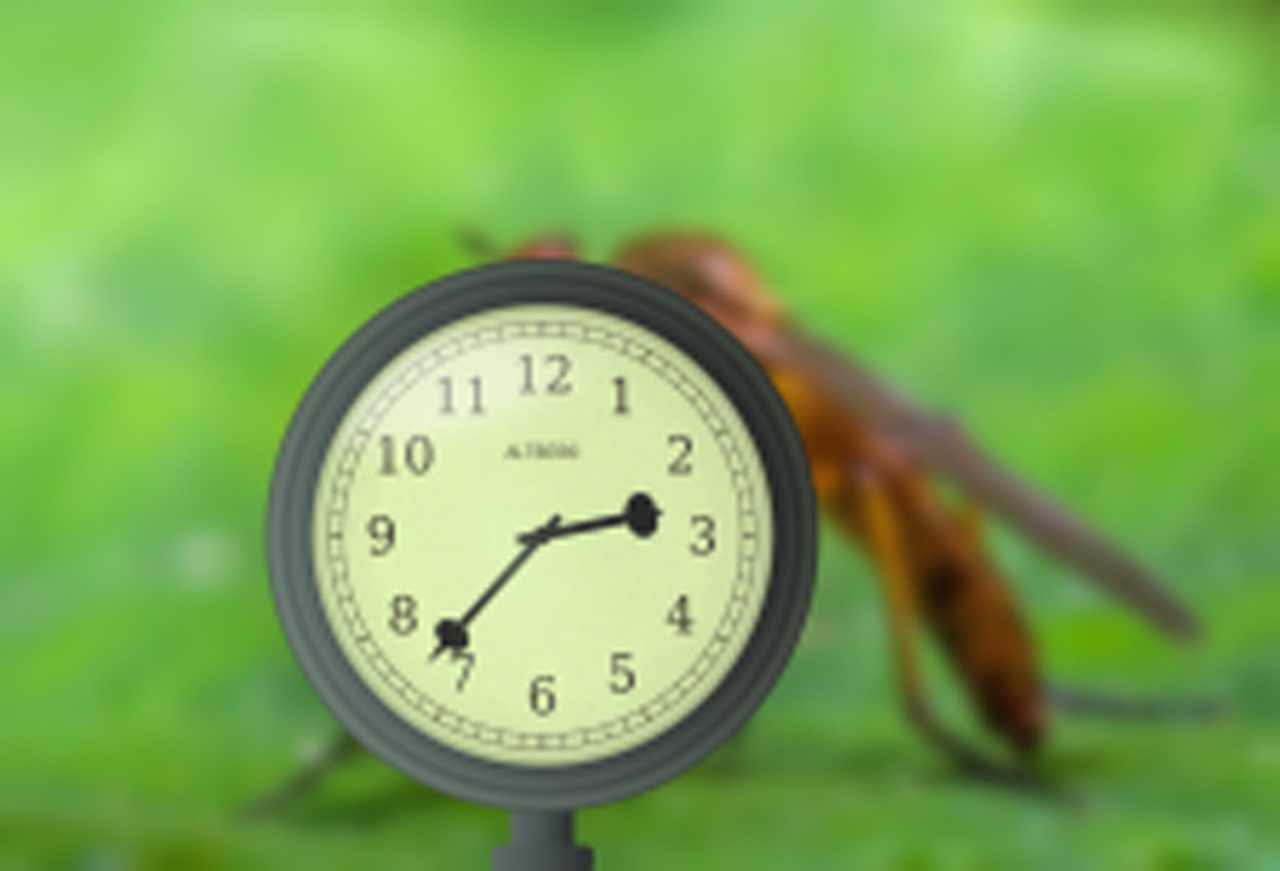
2.37
